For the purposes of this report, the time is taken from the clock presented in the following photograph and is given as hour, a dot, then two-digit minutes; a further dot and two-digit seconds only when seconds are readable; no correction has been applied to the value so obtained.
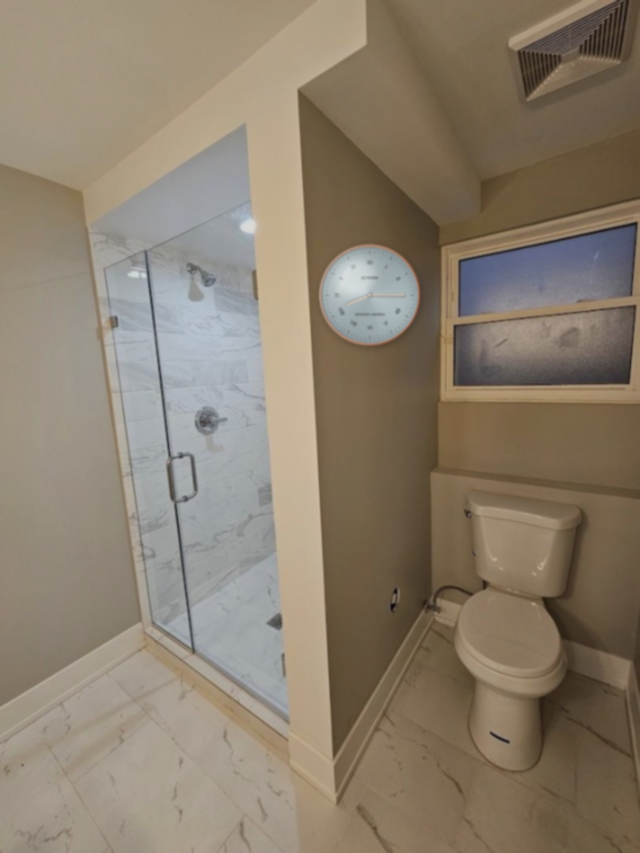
8.15
